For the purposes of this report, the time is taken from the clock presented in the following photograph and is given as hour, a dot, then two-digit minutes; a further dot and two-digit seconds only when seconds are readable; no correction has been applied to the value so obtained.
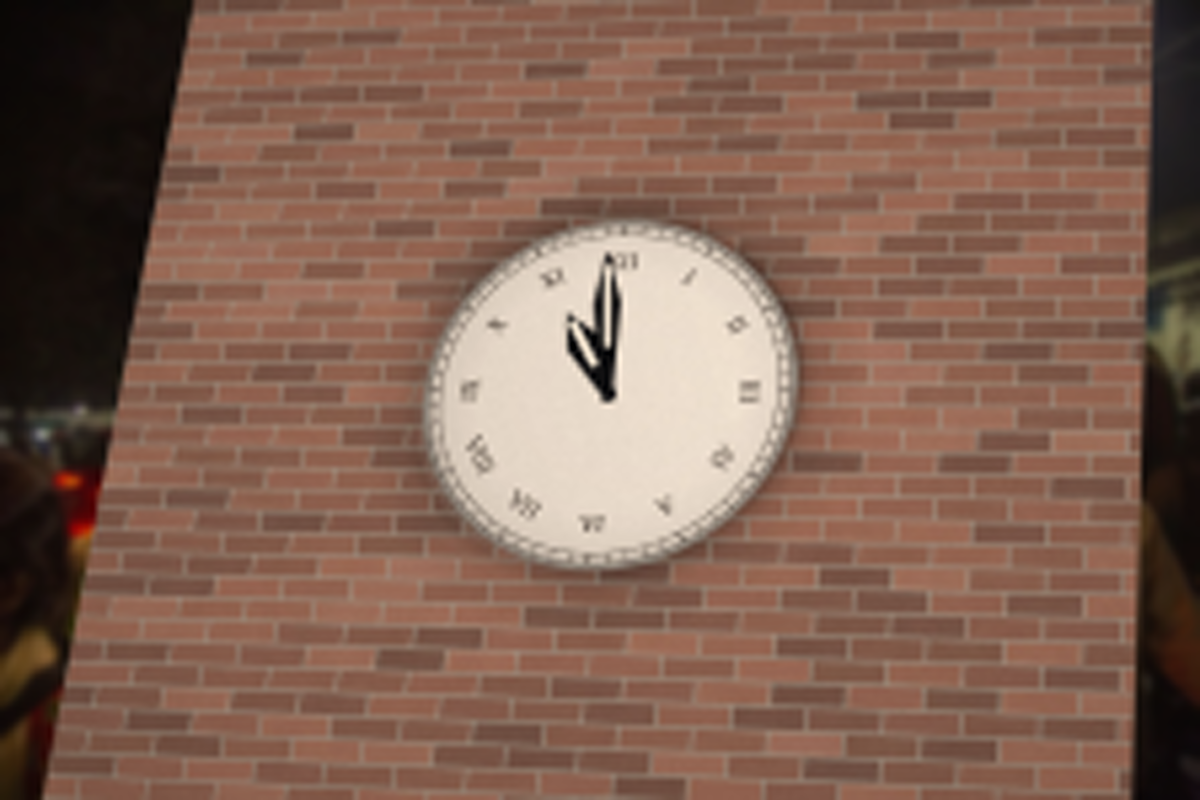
10.59
